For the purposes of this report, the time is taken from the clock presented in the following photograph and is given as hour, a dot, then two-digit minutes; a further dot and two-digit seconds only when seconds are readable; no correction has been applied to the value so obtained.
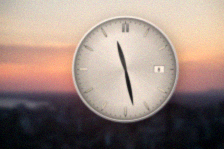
11.28
